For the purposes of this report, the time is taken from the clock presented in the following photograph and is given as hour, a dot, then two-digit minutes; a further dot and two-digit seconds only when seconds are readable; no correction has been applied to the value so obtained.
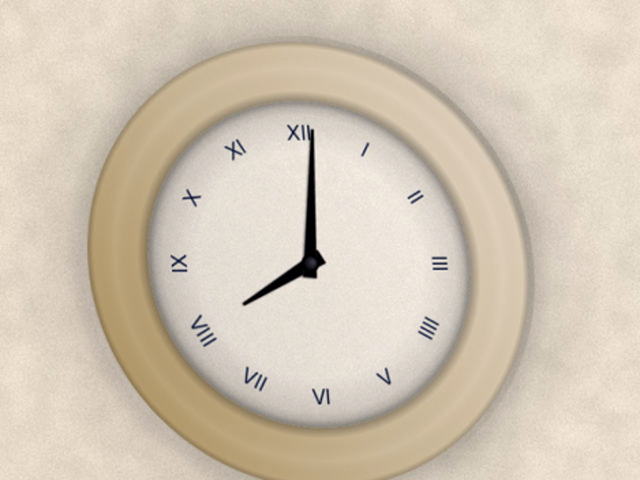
8.01
